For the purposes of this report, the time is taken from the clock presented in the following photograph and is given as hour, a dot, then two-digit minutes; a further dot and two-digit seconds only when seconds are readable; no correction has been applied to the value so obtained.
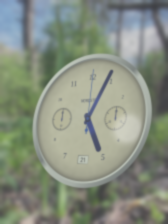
5.04
